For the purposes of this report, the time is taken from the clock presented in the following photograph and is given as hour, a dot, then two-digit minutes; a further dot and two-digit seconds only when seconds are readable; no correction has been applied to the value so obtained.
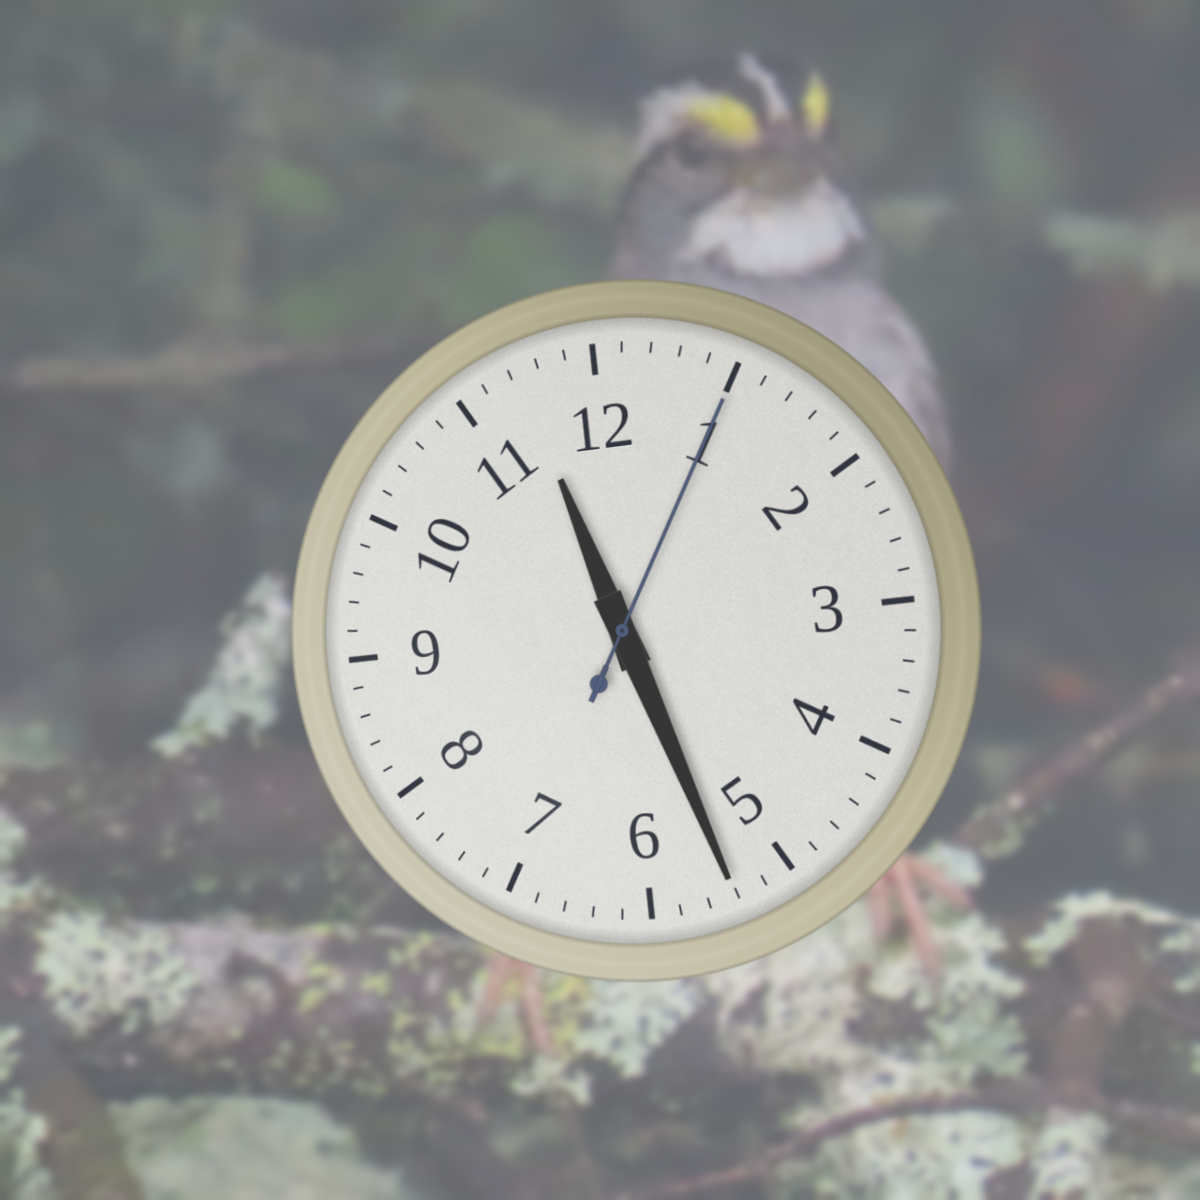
11.27.05
